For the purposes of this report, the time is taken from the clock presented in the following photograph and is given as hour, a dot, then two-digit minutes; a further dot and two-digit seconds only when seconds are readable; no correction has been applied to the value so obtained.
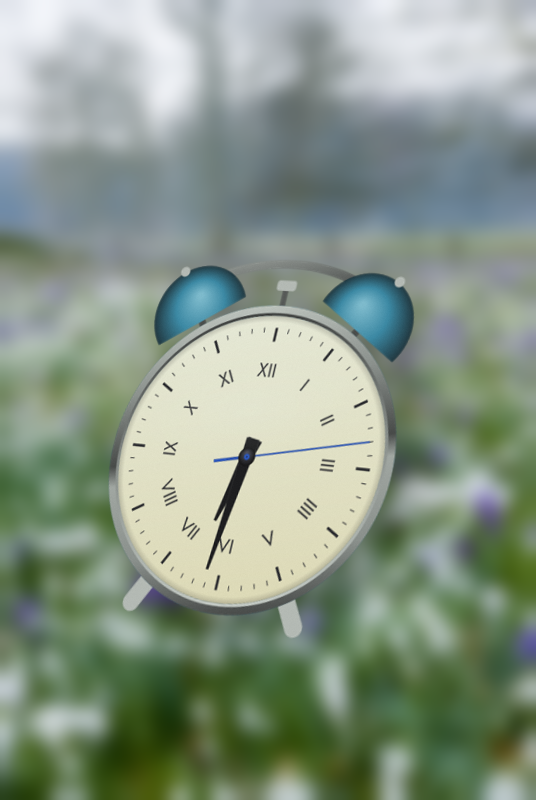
6.31.13
